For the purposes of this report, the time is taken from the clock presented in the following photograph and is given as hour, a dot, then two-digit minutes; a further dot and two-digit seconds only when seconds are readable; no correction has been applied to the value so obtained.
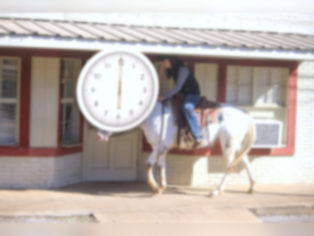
6.00
